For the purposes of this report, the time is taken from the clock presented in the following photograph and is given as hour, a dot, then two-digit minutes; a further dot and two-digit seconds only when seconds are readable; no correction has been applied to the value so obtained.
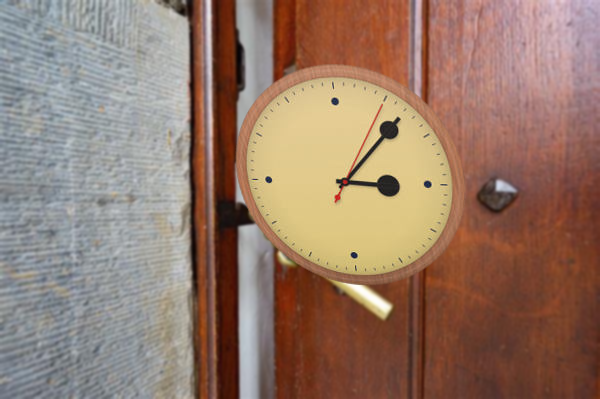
3.07.05
